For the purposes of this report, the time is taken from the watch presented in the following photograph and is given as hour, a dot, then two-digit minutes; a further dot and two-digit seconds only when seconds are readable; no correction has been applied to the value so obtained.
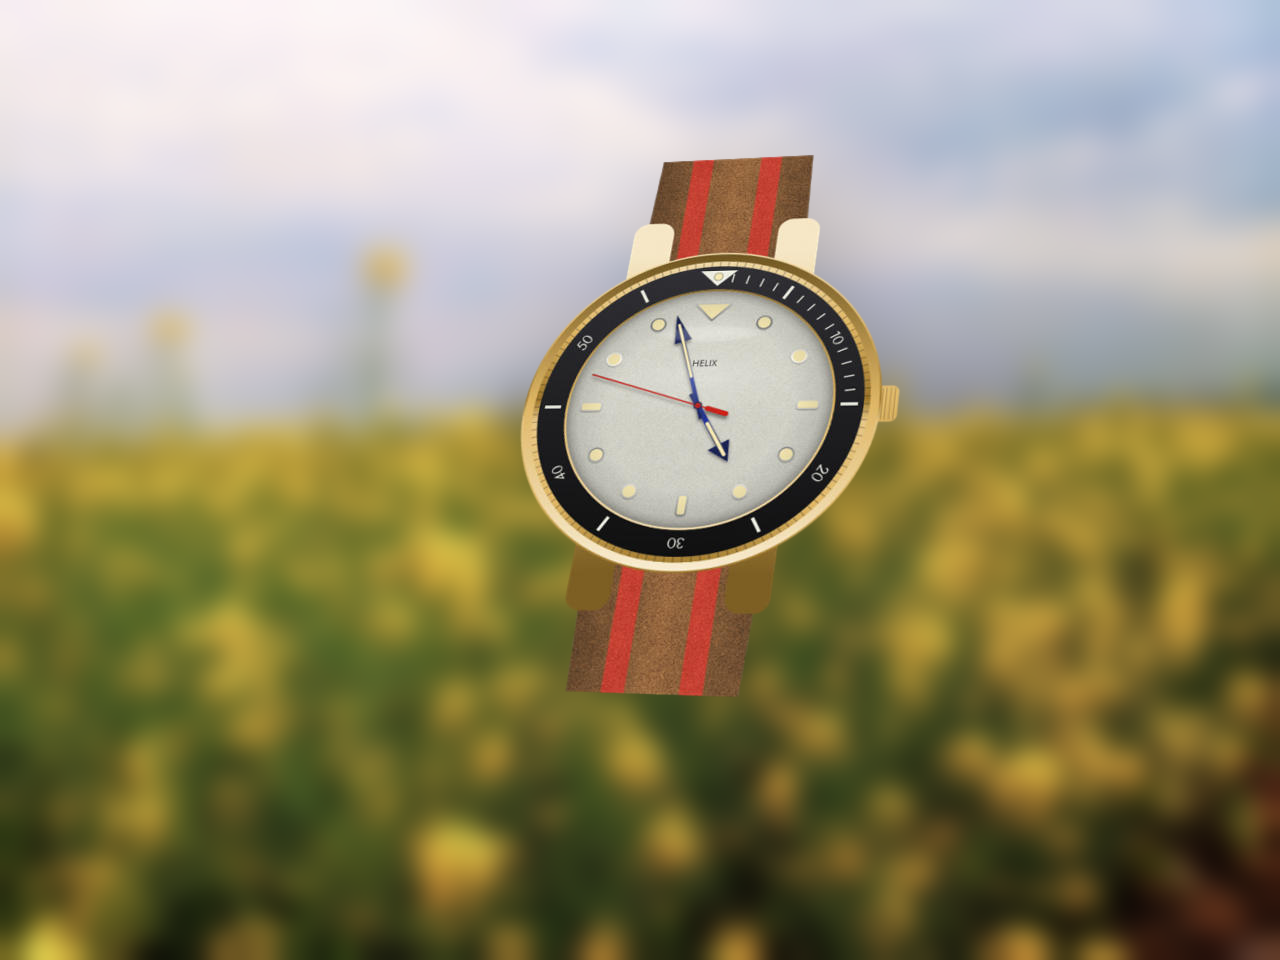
4.56.48
